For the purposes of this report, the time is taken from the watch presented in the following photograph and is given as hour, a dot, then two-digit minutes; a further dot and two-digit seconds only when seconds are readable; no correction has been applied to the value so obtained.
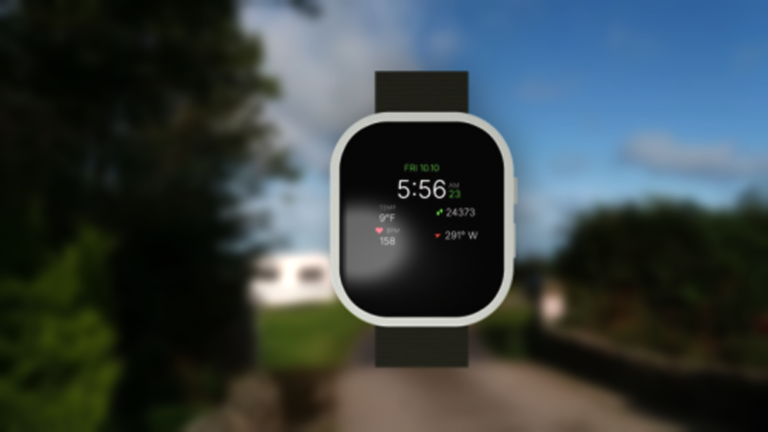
5.56
